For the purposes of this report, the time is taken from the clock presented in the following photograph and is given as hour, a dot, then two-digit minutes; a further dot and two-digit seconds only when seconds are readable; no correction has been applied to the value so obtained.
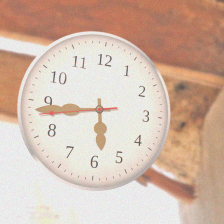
5.43.43
